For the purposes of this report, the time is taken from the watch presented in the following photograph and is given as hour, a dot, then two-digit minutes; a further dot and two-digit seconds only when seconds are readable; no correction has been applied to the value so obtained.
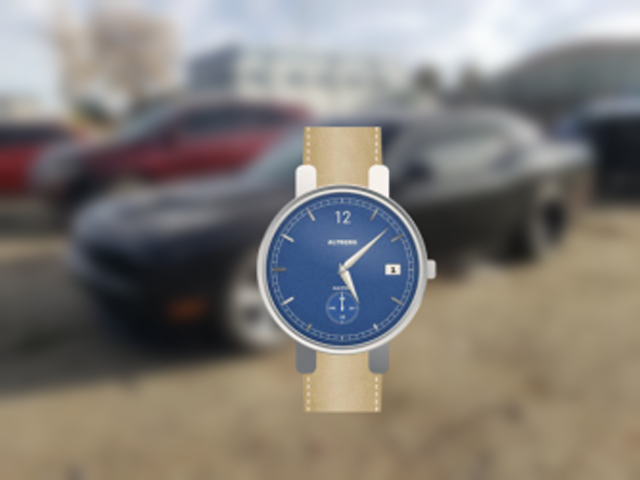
5.08
